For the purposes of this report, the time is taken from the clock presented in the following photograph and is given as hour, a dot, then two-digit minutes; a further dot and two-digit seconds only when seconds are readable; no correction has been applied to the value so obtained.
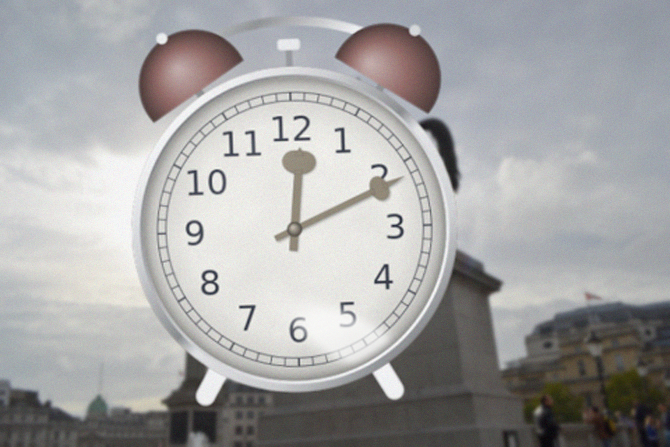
12.11
